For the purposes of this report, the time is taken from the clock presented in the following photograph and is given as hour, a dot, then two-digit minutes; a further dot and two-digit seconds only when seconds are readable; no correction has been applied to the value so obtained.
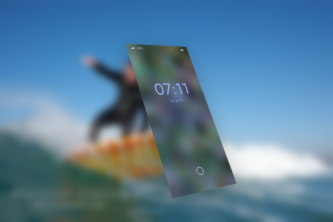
7.11
